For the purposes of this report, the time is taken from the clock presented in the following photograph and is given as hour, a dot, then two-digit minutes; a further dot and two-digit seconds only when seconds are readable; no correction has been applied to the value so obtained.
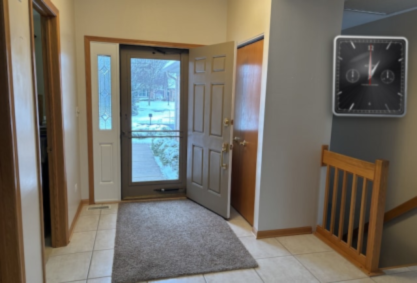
1.00
